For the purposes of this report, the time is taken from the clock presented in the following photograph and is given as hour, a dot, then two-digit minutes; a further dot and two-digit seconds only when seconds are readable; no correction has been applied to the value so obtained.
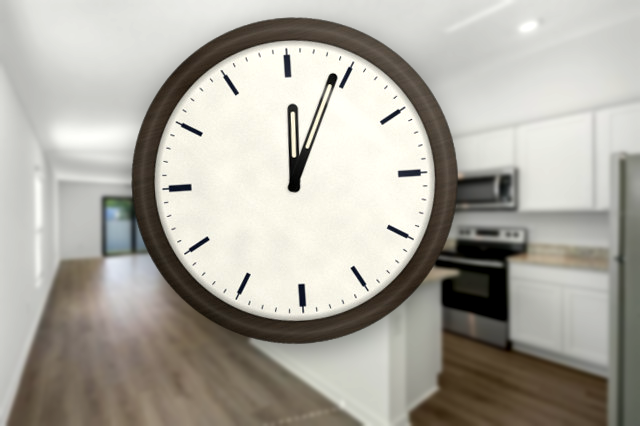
12.04
